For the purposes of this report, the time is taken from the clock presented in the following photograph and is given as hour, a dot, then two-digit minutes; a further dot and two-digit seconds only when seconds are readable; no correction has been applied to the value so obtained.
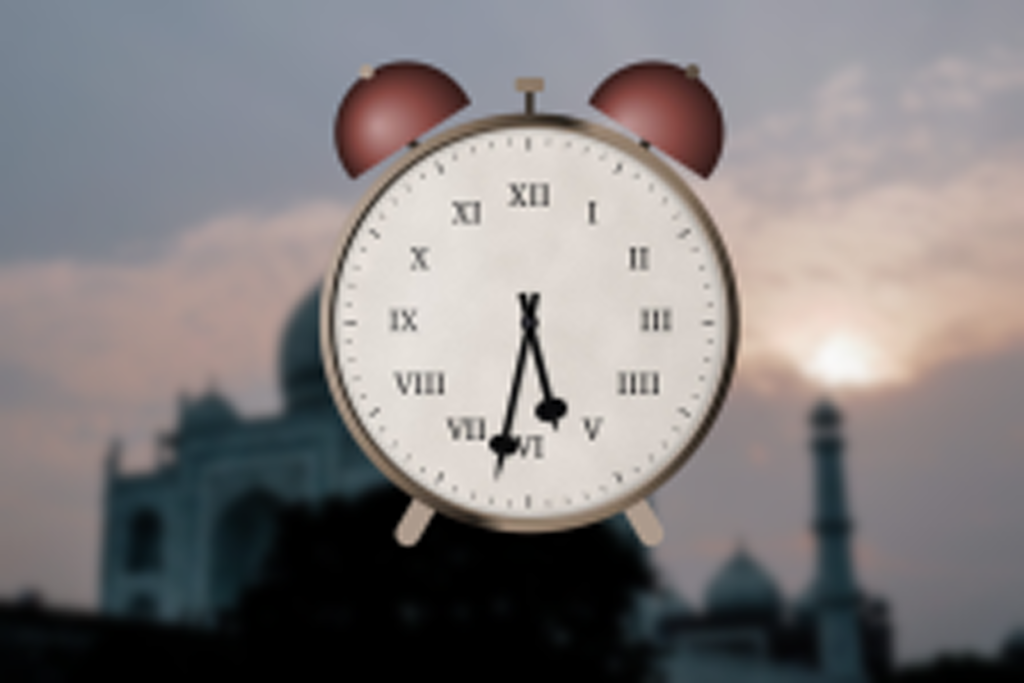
5.32
